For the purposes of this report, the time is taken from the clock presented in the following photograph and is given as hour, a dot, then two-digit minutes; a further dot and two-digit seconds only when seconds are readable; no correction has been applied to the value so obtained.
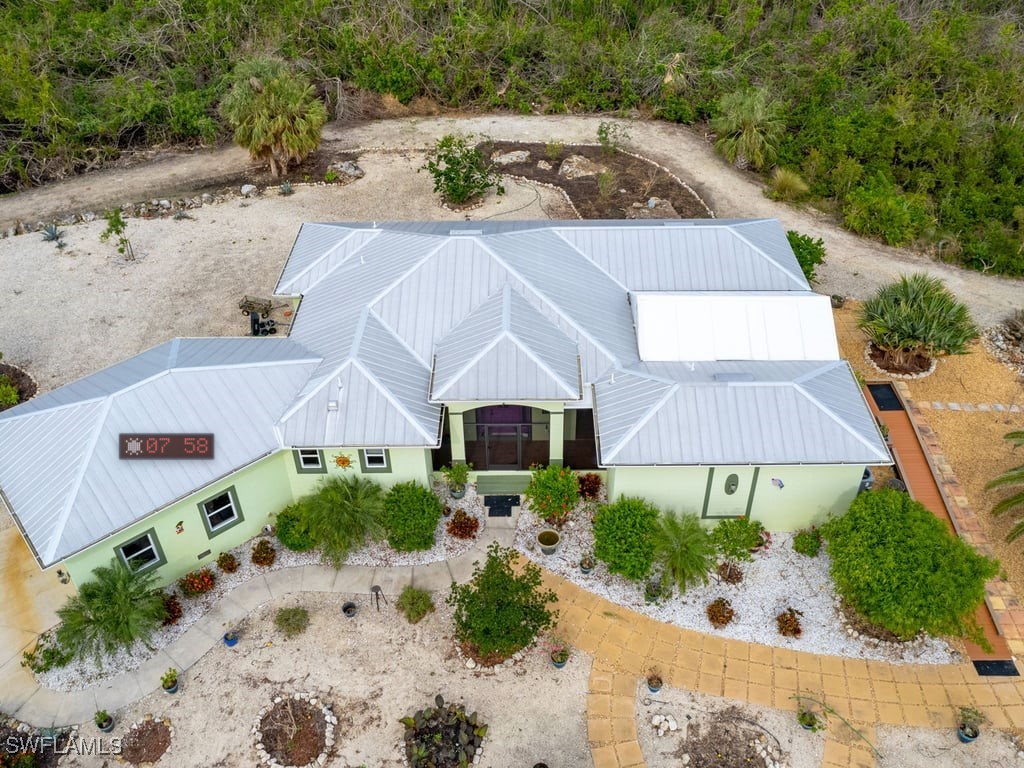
7.58
